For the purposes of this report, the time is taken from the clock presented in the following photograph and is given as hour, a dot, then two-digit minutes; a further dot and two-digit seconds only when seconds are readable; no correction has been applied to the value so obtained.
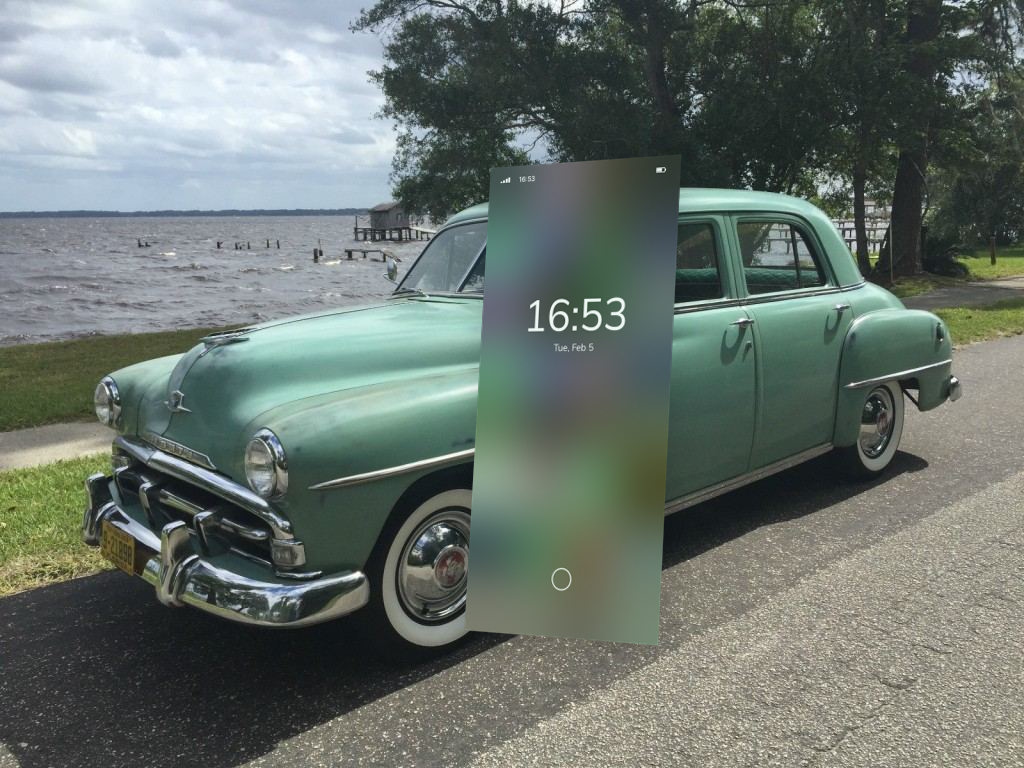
16.53
